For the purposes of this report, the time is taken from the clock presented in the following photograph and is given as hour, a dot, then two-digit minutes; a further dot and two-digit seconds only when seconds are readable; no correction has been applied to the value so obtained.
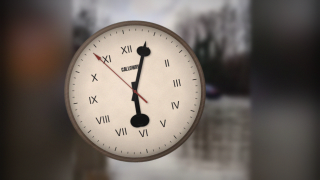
6.03.54
